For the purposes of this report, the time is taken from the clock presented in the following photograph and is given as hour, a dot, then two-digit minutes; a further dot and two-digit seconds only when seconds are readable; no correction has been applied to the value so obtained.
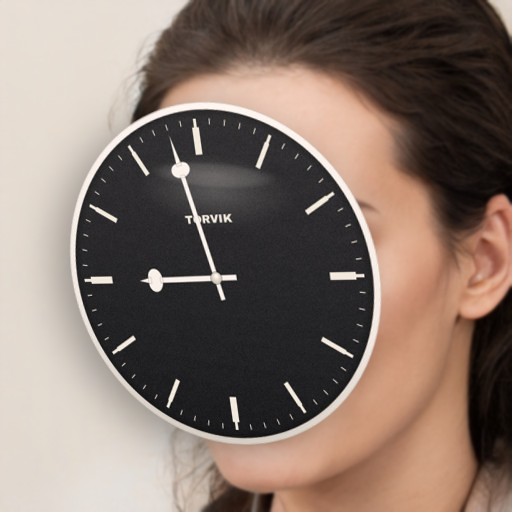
8.58
